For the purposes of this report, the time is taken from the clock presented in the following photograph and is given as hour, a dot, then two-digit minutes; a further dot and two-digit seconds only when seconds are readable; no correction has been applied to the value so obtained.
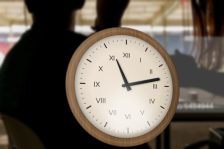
11.13
